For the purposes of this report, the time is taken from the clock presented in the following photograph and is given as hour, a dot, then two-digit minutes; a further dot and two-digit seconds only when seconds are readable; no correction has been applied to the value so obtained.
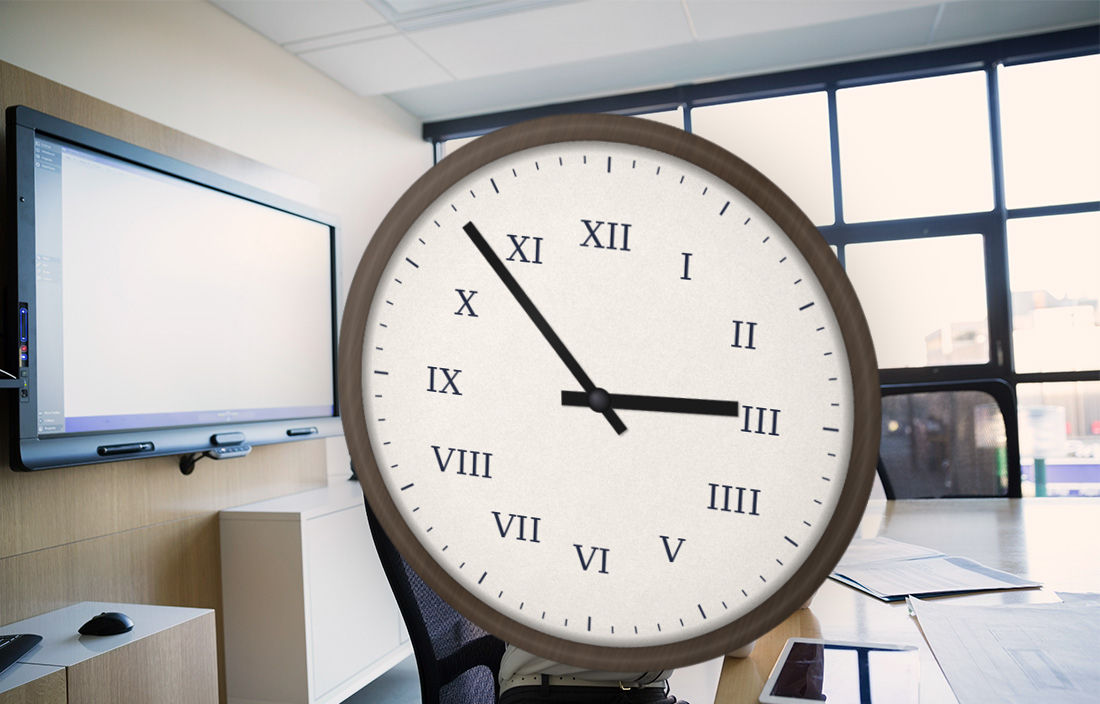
2.53
